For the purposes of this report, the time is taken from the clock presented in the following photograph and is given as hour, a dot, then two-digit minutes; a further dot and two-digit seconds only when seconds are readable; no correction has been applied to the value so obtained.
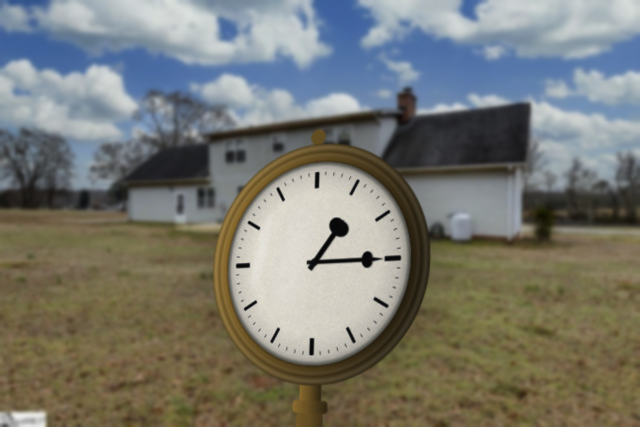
1.15
